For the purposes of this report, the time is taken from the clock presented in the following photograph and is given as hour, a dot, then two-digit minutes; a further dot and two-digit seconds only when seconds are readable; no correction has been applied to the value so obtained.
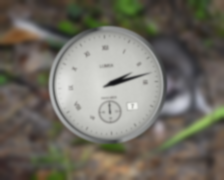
2.13
